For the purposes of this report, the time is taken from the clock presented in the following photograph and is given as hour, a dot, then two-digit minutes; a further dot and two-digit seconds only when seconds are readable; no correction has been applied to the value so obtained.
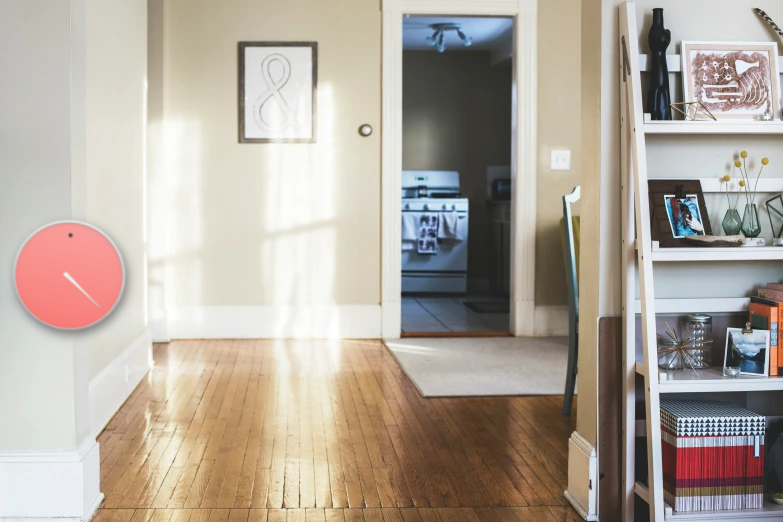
4.22
